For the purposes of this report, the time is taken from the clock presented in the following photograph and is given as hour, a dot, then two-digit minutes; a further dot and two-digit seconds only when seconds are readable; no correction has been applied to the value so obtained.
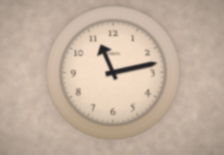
11.13
